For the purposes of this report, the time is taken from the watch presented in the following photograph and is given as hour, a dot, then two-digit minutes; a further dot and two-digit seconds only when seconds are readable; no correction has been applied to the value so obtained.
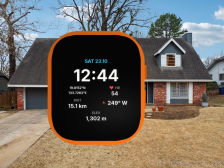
12.44
